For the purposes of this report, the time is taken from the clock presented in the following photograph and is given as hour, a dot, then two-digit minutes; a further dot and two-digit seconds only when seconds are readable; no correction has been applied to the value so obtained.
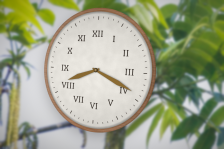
8.19
